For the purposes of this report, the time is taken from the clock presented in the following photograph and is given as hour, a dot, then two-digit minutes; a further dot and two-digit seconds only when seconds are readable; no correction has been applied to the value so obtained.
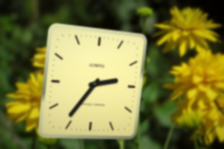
2.36
